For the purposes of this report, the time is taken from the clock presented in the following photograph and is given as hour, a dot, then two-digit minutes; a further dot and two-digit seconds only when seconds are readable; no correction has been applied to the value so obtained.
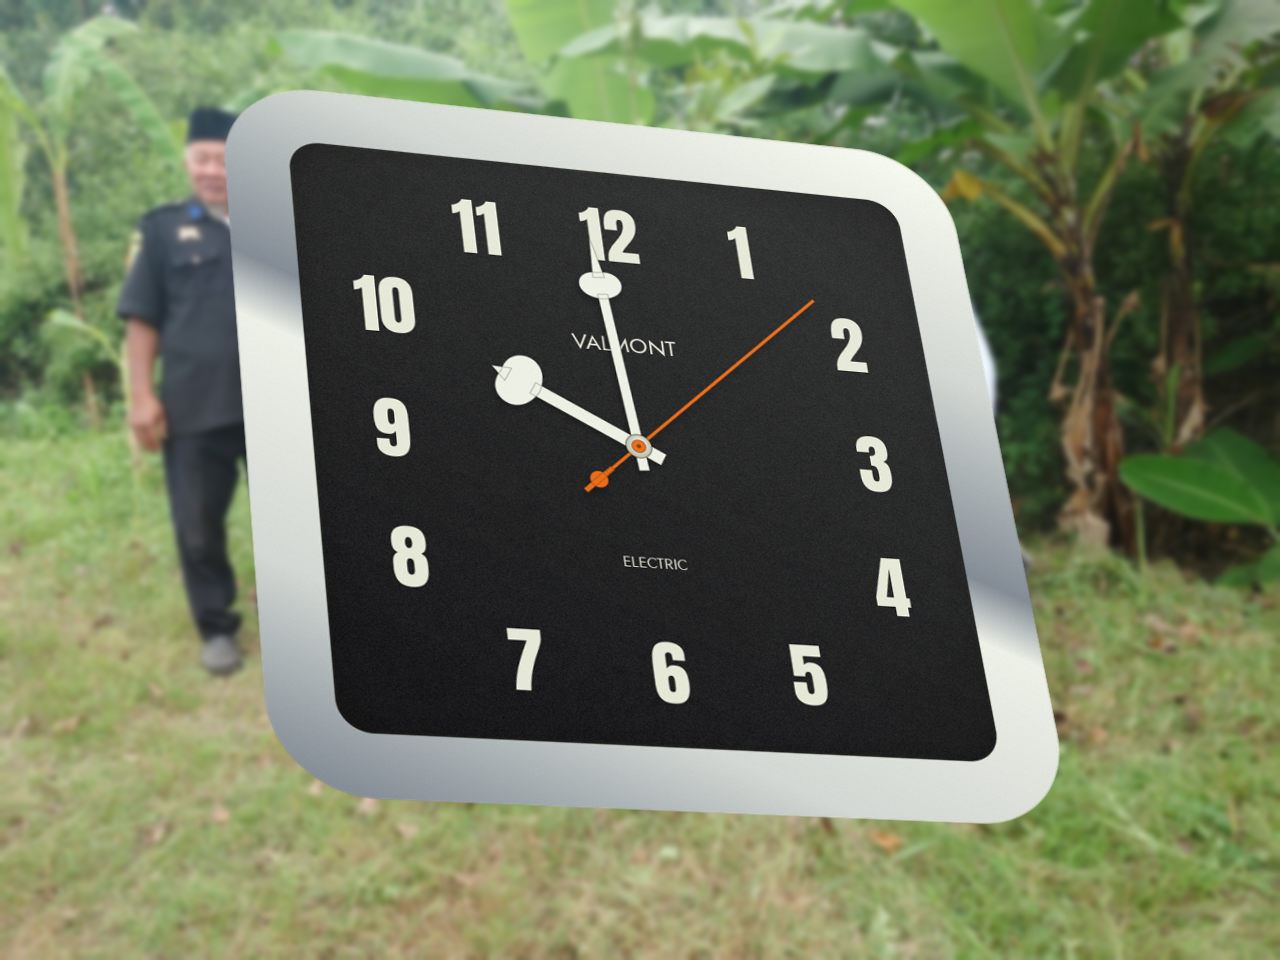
9.59.08
